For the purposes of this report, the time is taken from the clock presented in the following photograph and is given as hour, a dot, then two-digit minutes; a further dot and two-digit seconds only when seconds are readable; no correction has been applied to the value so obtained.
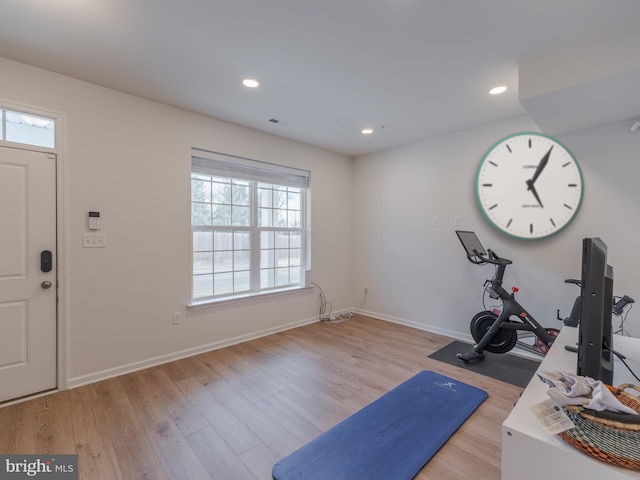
5.05
